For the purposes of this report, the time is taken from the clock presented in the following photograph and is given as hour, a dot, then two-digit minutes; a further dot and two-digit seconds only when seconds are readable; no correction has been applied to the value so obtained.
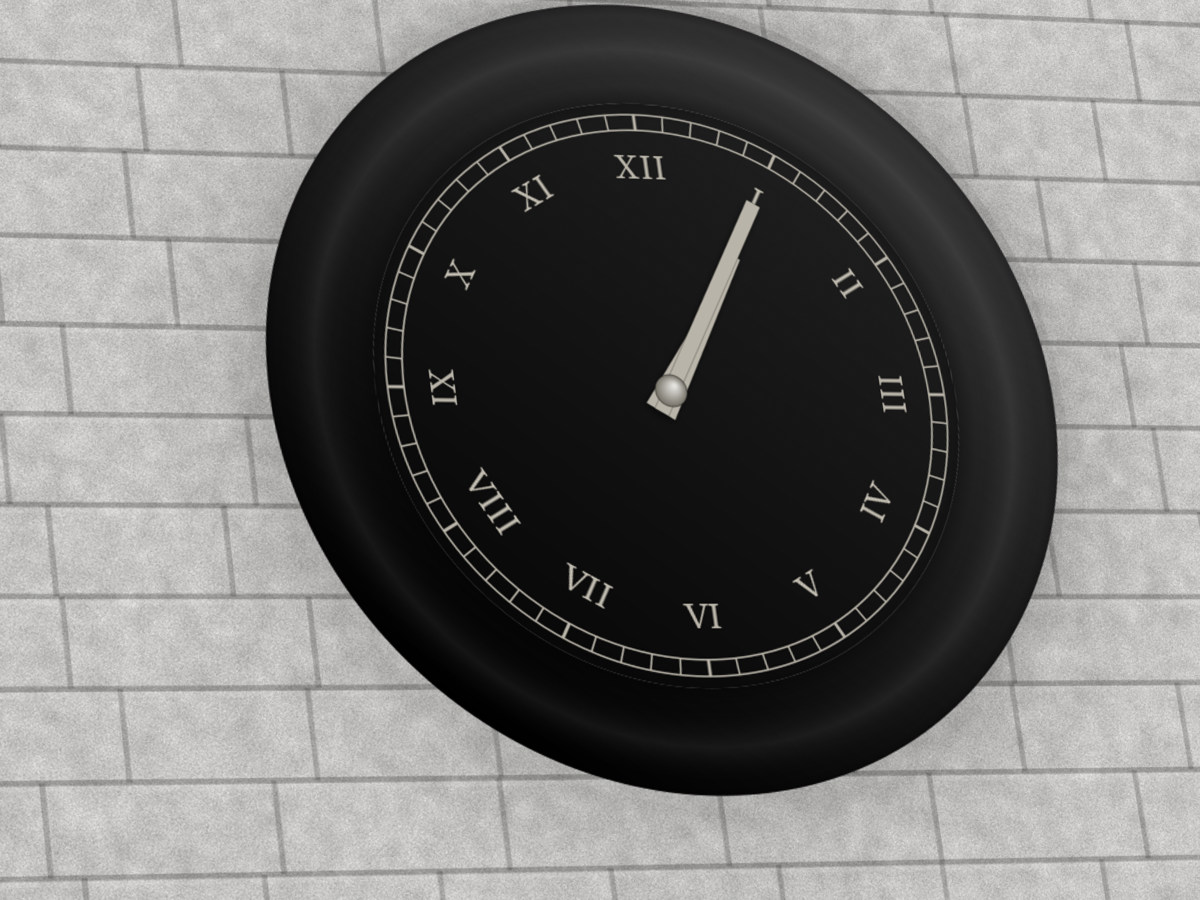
1.05
